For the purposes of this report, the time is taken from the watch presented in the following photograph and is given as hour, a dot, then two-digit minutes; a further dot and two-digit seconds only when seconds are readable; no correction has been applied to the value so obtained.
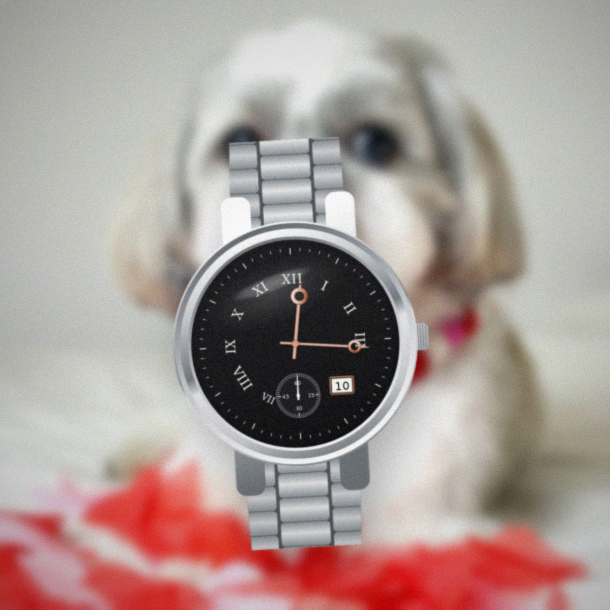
12.16
